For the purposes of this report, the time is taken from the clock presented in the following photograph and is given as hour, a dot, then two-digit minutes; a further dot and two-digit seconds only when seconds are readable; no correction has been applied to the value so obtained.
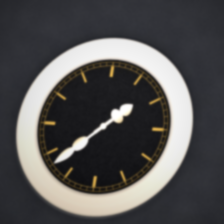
1.38
